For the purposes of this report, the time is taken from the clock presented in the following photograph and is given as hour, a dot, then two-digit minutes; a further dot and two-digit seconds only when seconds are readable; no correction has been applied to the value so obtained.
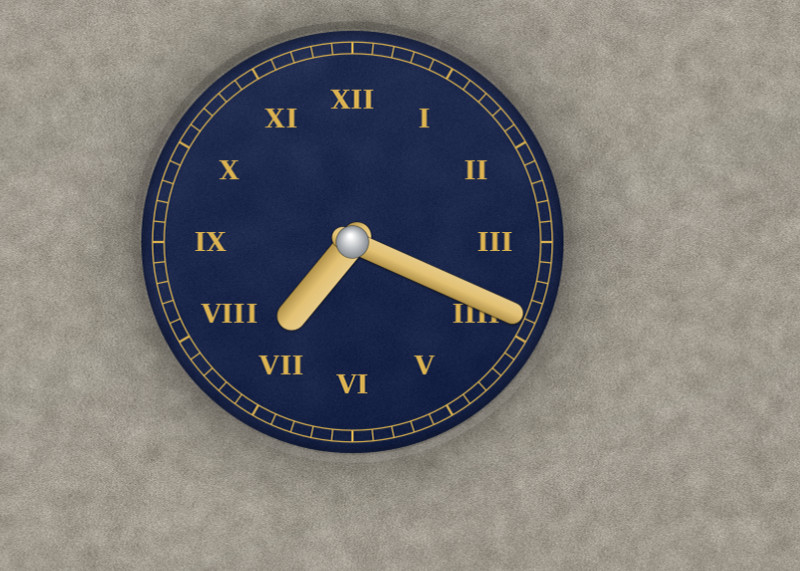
7.19
